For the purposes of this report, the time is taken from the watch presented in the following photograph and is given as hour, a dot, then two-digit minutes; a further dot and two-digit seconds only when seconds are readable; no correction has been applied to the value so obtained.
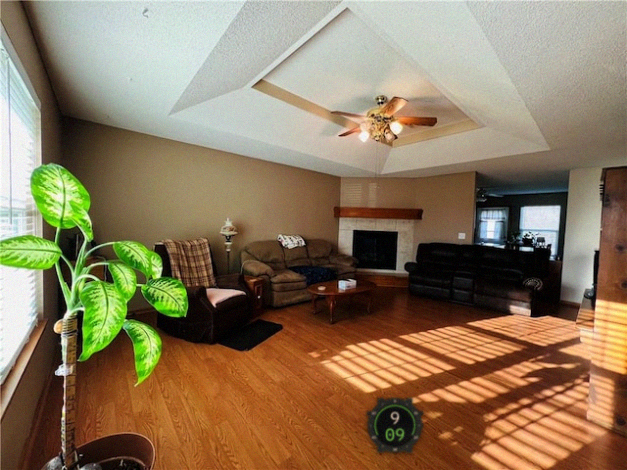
9.09
